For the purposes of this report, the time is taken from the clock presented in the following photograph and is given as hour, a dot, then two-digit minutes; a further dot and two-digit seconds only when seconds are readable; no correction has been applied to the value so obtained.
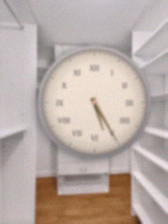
5.25
